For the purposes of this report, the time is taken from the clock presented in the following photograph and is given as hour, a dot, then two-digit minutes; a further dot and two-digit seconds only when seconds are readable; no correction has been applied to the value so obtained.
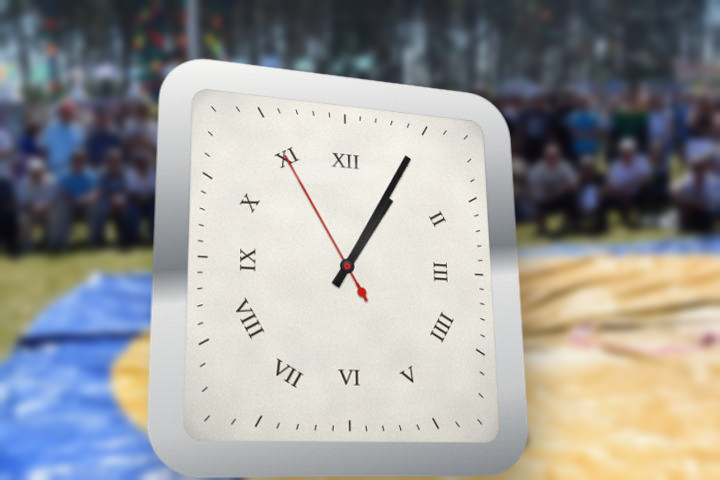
1.04.55
